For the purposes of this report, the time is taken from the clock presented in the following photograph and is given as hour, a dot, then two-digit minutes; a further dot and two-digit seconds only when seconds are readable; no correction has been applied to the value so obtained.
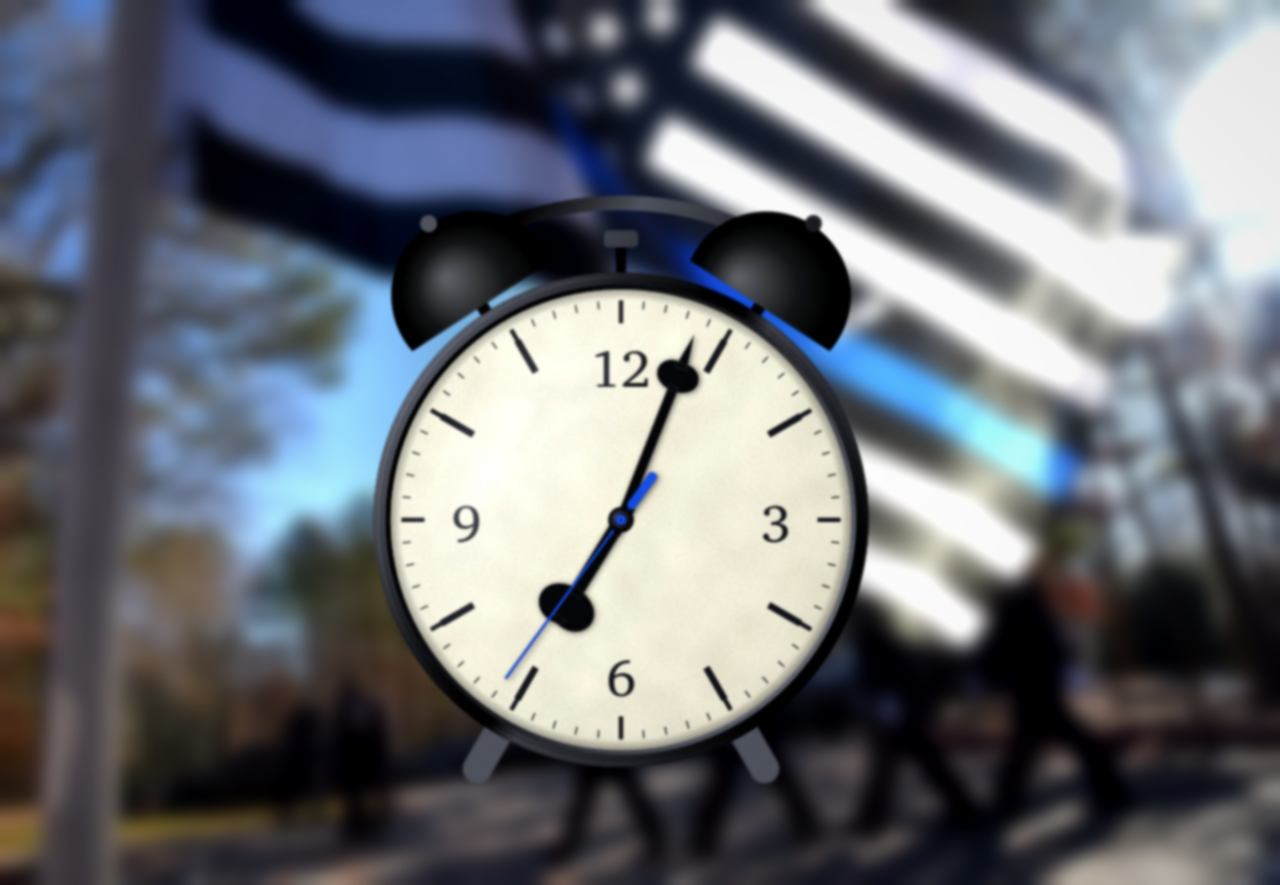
7.03.36
